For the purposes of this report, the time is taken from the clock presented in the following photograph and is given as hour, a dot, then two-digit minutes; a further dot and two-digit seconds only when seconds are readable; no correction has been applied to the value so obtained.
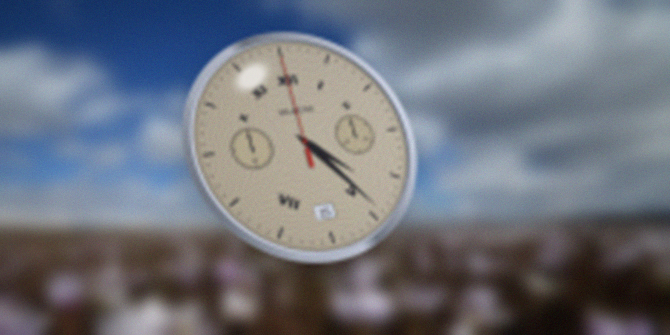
4.24
